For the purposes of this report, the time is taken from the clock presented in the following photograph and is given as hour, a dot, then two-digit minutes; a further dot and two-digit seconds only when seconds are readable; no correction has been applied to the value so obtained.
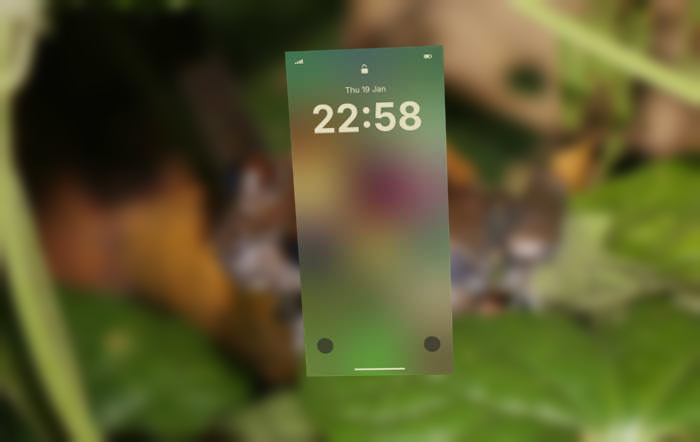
22.58
